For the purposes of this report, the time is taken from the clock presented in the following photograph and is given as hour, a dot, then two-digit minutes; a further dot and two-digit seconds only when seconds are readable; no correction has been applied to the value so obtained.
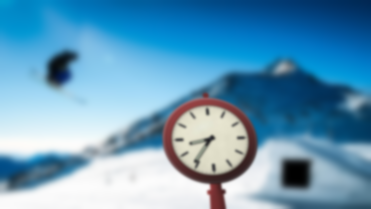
8.36
